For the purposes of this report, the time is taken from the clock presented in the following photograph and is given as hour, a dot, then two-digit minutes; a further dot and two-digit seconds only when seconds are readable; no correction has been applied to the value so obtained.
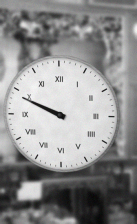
9.49
